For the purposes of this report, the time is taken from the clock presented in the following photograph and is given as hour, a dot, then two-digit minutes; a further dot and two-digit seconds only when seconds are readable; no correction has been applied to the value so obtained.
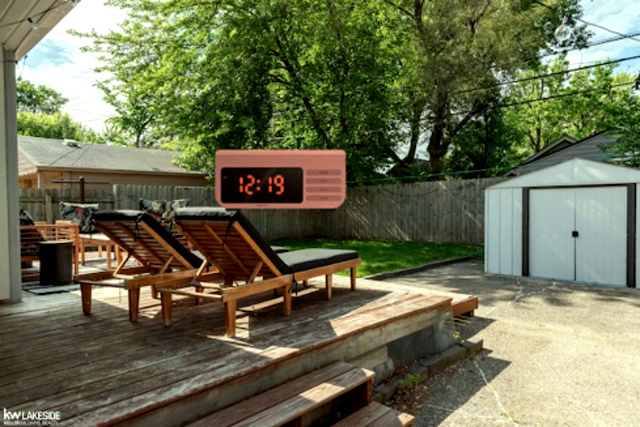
12.19
